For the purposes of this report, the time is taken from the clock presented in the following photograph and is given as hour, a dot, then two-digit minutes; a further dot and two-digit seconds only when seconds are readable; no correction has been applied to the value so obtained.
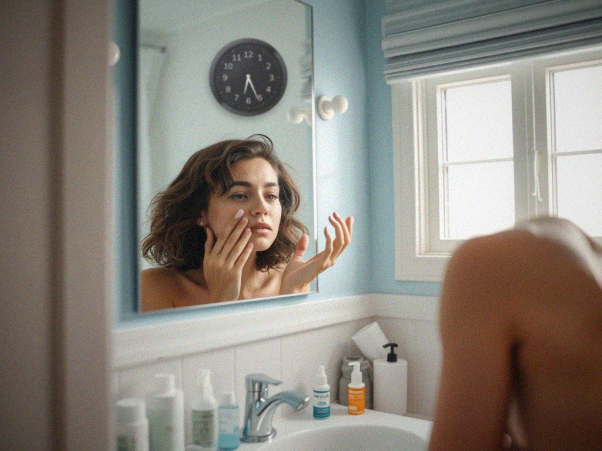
6.26
